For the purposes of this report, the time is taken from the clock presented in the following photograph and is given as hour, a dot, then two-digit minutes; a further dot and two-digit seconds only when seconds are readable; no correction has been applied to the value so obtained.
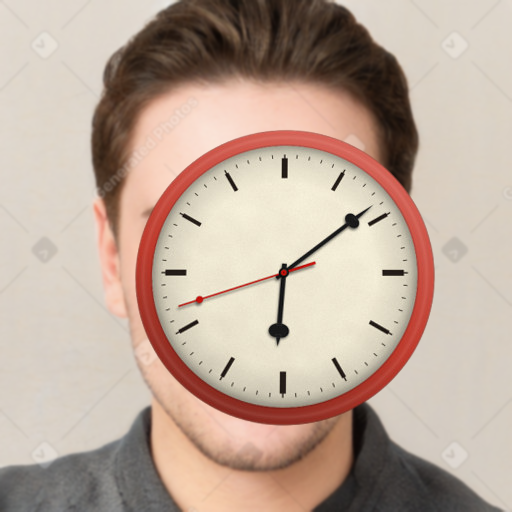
6.08.42
